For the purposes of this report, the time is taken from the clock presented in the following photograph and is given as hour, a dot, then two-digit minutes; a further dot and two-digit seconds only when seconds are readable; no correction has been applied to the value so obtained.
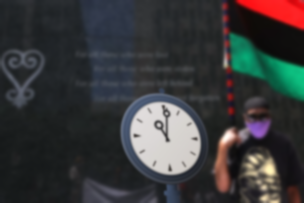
11.01
